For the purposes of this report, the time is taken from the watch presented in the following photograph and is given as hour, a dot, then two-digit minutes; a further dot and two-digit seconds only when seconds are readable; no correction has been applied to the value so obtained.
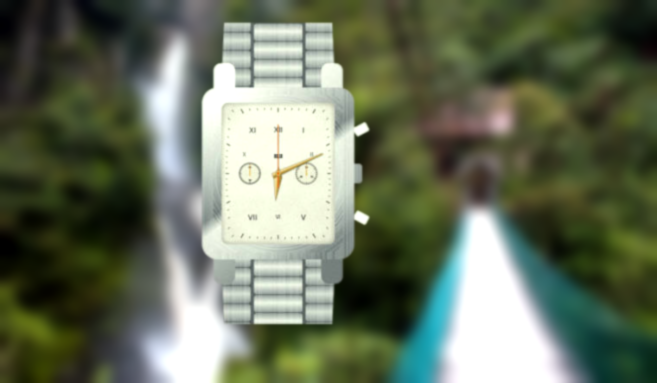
6.11
